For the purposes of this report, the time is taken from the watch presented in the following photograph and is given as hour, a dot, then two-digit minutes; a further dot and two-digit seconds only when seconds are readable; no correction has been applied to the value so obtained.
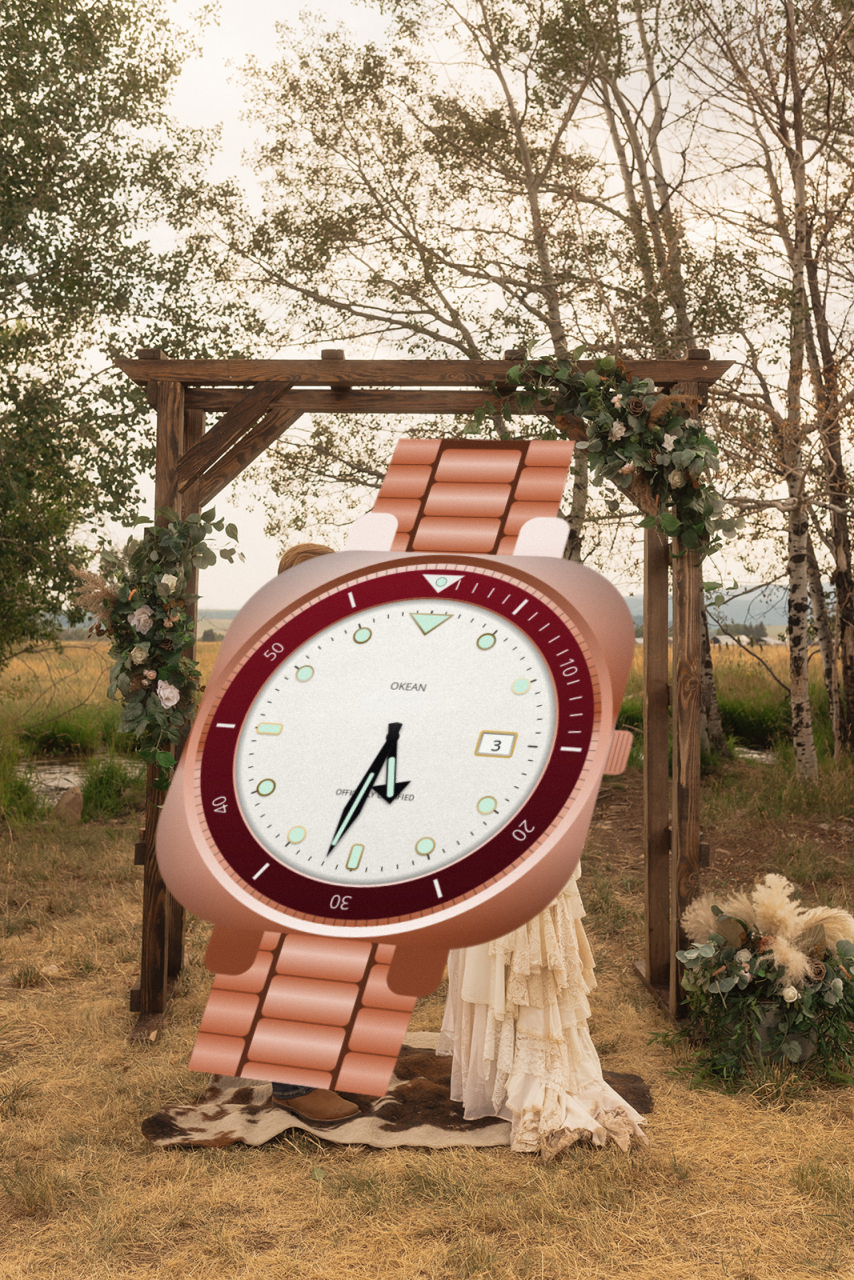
5.32
